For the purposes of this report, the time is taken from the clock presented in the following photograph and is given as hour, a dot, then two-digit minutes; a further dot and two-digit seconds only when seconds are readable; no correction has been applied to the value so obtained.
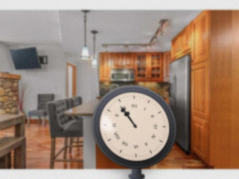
10.54
